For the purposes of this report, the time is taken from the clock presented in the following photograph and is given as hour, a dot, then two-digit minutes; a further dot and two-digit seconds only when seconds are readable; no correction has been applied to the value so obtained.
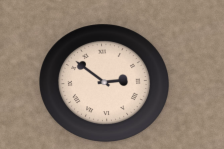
2.52
